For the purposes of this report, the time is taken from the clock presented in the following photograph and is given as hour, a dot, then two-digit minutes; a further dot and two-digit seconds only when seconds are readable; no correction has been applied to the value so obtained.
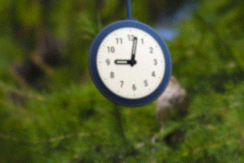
9.02
